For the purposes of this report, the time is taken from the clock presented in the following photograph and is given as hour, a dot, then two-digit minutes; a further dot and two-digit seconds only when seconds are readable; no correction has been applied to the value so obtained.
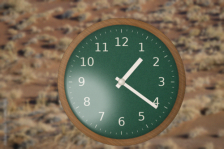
1.21
